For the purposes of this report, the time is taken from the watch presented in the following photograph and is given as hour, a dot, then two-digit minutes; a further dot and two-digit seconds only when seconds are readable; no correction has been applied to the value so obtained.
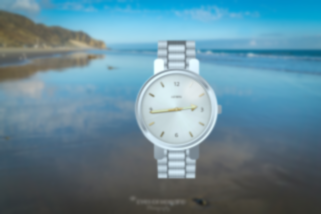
2.44
